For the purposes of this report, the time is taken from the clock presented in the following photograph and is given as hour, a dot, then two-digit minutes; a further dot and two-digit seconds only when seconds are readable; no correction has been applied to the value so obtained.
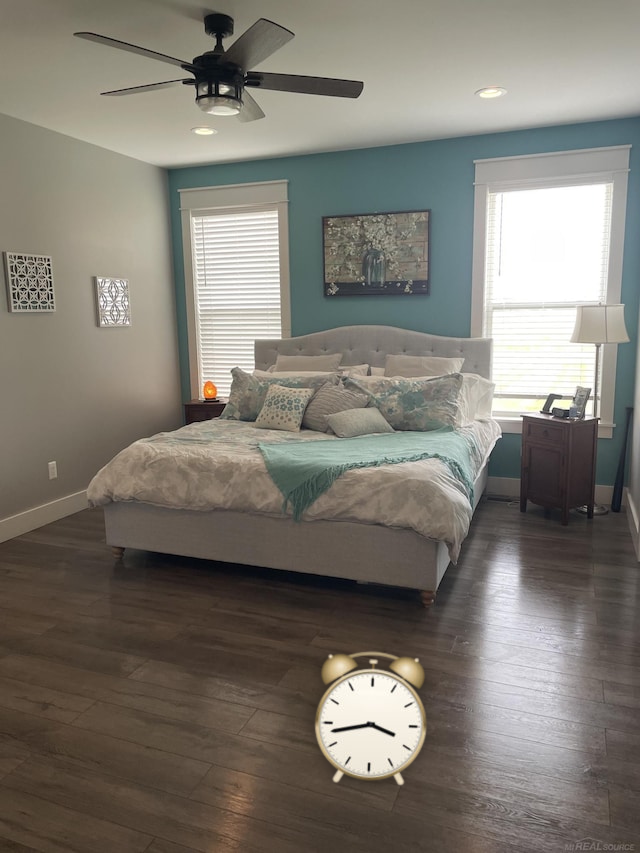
3.43
